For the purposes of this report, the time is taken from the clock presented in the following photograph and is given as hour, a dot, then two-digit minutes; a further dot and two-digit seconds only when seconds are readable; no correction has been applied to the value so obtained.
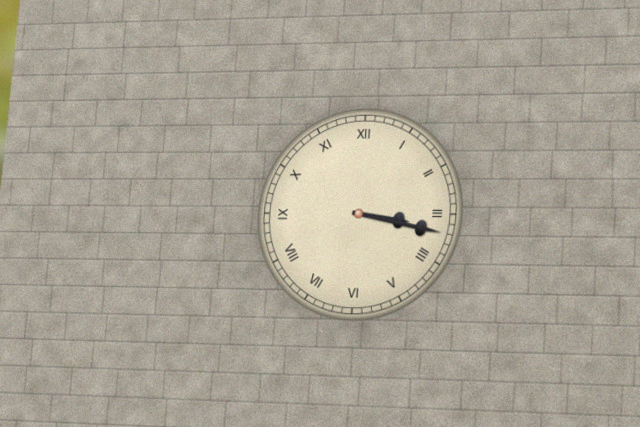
3.17
